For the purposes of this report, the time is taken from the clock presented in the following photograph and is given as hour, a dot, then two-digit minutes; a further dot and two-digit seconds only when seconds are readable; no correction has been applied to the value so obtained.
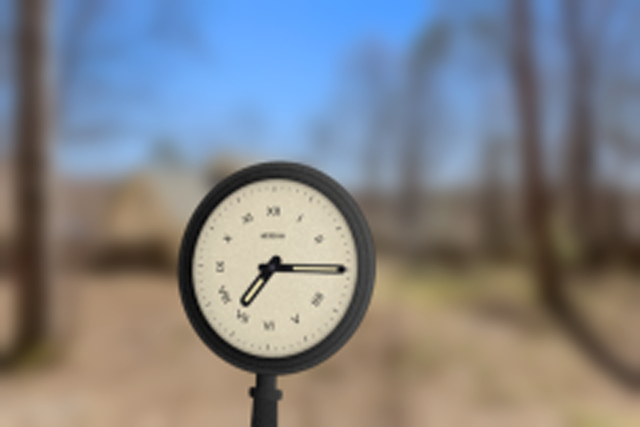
7.15
